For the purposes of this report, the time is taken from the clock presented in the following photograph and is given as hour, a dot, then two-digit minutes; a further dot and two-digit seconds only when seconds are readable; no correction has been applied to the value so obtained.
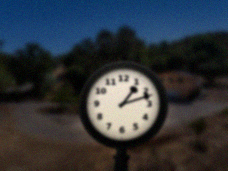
1.12
